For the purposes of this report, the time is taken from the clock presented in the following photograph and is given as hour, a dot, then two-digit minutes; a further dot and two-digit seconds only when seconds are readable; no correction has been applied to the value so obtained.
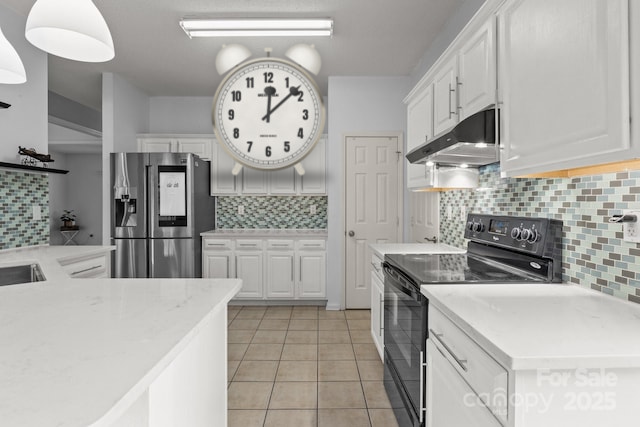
12.08
